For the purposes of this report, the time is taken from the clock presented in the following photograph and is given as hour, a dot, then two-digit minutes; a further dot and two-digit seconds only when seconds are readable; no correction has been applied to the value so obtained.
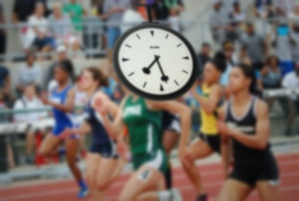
7.28
